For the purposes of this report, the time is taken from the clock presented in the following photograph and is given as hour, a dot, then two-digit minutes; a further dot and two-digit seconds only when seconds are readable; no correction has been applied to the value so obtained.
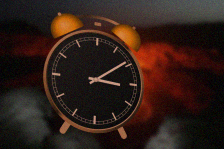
3.09
